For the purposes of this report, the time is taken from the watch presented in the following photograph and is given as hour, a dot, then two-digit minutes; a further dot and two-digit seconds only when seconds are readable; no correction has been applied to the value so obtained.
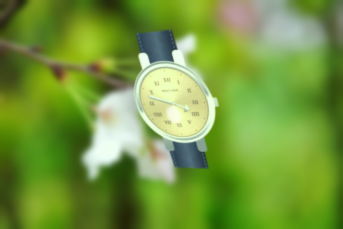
3.48
